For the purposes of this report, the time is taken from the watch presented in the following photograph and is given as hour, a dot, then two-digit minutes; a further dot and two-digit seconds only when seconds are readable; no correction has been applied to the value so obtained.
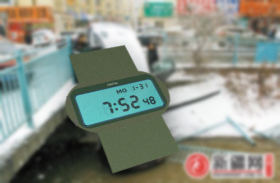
7.52.48
